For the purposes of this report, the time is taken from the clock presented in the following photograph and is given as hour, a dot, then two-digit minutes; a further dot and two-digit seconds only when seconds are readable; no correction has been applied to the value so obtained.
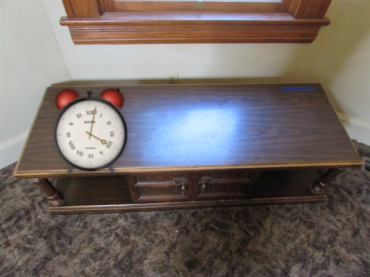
4.02
